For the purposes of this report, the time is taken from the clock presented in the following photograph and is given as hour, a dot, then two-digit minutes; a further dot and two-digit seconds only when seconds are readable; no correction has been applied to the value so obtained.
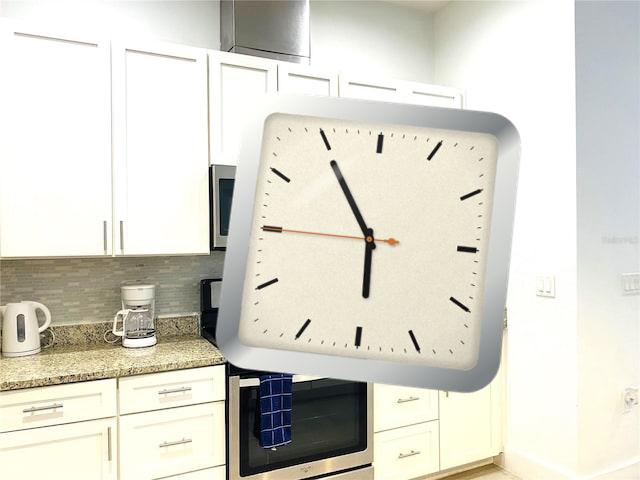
5.54.45
